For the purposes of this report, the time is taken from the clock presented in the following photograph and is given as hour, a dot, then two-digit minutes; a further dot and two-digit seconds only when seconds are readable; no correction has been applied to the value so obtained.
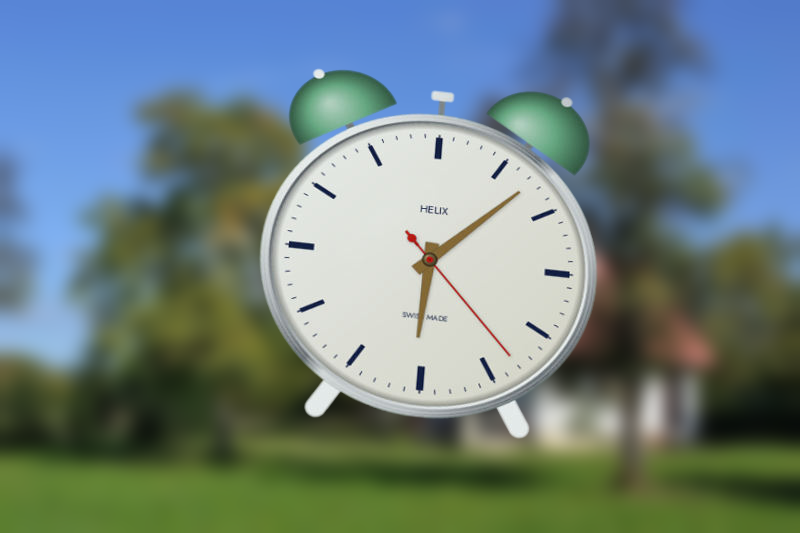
6.07.23
